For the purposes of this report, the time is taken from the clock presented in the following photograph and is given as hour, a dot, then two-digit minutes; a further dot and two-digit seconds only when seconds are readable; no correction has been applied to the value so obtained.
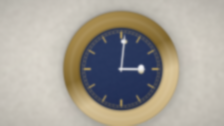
3.01
